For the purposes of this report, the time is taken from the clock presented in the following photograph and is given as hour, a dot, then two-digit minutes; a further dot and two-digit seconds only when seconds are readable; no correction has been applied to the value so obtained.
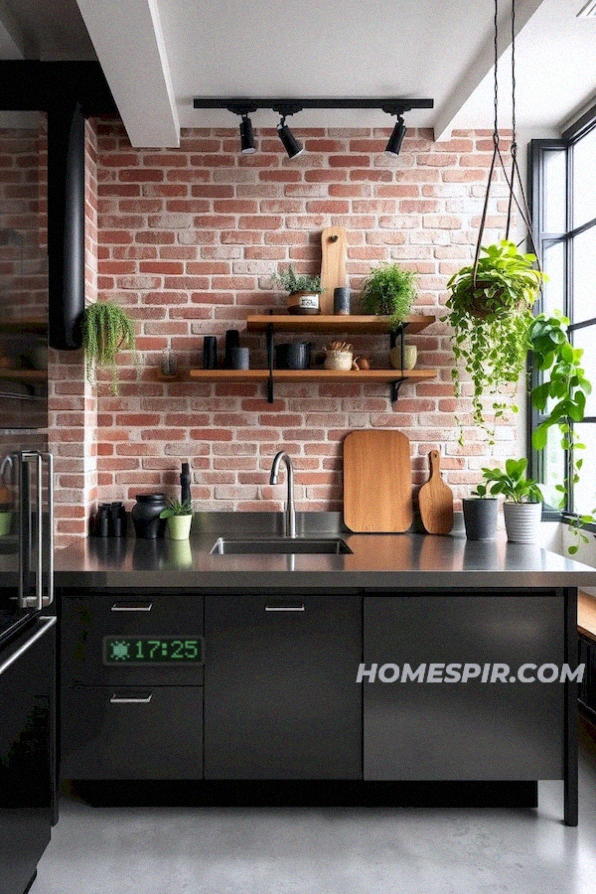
17.25
